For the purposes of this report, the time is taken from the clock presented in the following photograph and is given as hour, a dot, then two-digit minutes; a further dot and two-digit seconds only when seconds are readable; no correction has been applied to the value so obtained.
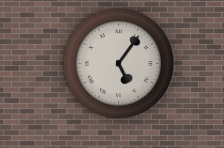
5.06
